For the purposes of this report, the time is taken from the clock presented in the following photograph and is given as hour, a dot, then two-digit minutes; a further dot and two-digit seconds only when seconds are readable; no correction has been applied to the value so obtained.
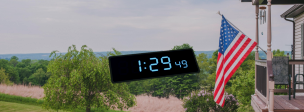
1.29.49
